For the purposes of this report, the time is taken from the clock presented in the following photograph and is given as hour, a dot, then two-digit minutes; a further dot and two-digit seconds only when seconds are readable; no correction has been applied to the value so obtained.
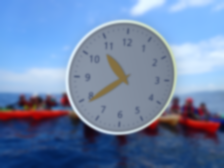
10.39
